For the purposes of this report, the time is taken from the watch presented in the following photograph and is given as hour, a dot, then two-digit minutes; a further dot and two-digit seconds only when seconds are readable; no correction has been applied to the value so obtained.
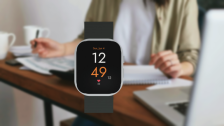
12.49
